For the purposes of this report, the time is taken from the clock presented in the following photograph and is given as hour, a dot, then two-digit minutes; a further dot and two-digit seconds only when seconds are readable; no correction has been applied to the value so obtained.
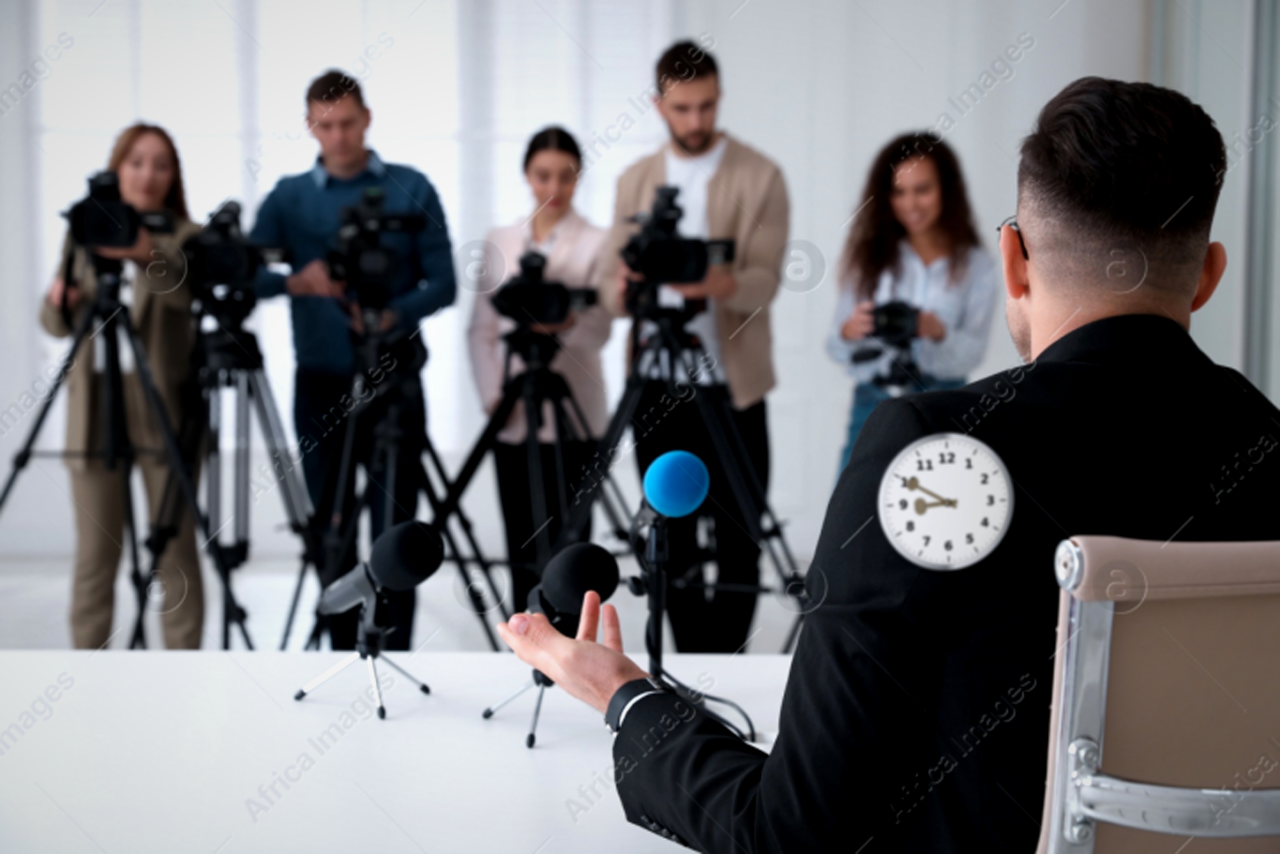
8.50
